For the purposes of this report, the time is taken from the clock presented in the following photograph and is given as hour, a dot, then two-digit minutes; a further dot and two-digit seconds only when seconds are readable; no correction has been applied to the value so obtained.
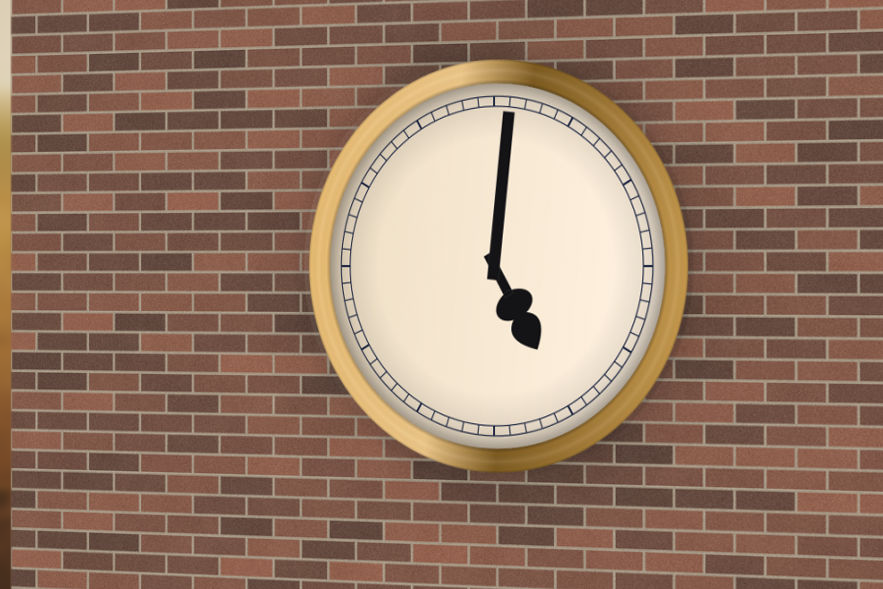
5.01
